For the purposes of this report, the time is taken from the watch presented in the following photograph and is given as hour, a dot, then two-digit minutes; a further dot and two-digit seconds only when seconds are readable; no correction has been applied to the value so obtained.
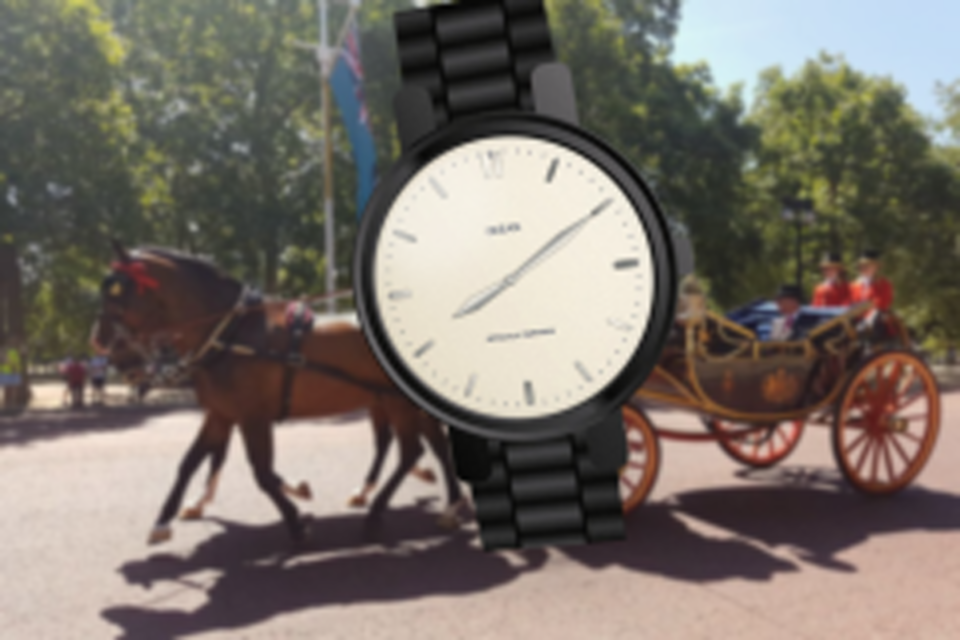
8.10
